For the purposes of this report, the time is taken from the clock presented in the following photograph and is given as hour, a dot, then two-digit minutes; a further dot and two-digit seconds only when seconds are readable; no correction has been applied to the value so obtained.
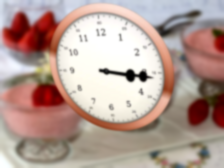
3.16
